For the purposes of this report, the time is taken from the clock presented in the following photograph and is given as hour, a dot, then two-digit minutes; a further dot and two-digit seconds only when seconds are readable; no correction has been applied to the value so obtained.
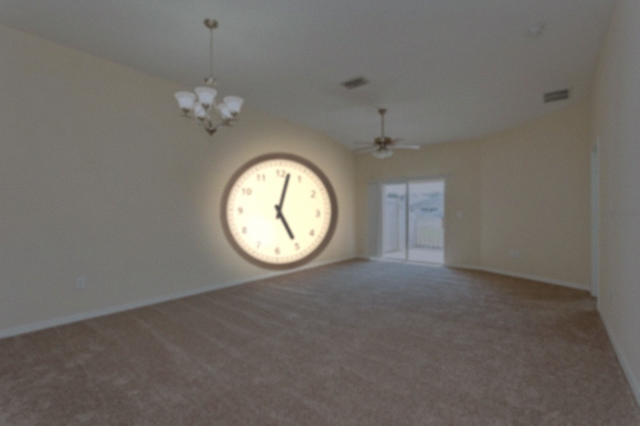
5.02
